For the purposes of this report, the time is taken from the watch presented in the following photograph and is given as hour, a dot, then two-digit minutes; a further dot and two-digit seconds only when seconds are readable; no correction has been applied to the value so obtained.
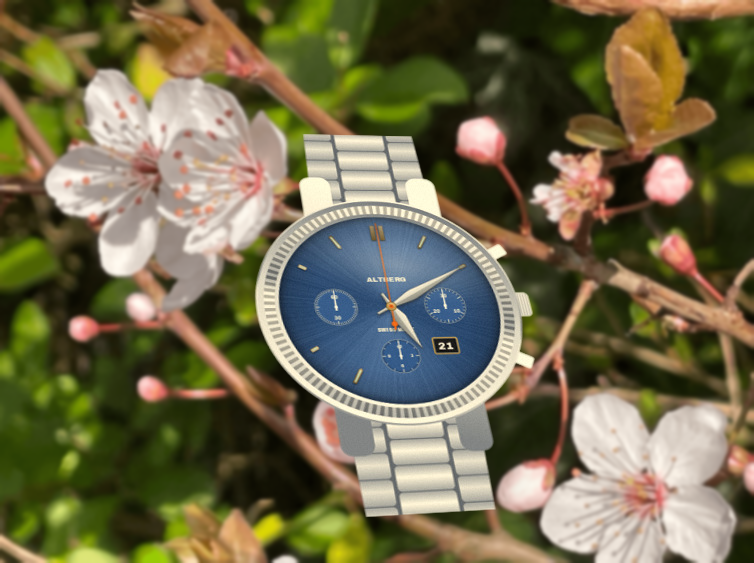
5.10
